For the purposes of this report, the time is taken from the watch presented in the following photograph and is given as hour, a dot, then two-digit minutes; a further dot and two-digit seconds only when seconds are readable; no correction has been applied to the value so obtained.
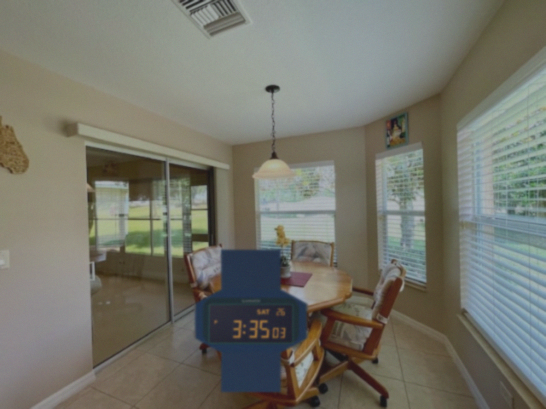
3.35
